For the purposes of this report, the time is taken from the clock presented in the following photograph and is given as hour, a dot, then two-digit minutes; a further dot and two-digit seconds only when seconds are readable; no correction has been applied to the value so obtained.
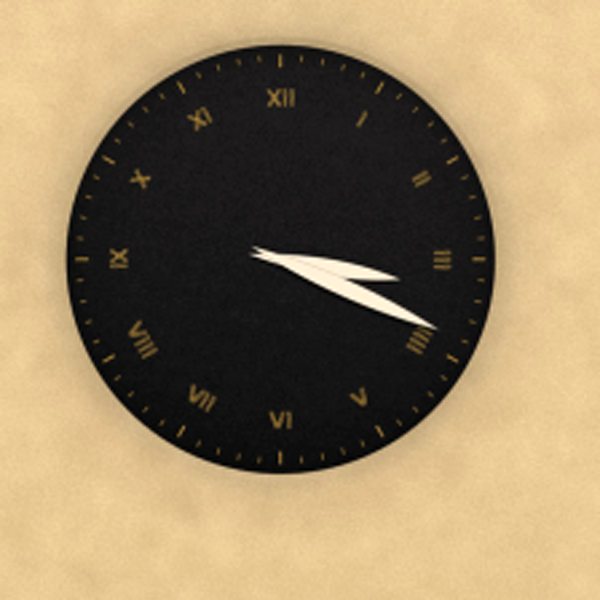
3.19
